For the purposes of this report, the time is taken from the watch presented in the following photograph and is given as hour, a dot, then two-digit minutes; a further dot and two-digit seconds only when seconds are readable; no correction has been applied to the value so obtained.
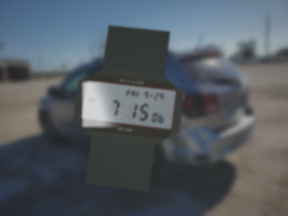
7.15
